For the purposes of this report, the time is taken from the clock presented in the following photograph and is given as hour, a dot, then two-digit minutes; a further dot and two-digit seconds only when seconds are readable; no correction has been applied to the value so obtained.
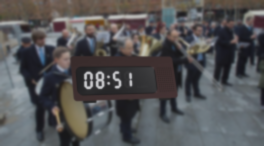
8.51
